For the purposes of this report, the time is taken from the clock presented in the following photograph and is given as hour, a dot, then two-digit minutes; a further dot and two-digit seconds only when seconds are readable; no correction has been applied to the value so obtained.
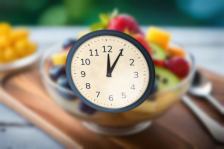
12.05
